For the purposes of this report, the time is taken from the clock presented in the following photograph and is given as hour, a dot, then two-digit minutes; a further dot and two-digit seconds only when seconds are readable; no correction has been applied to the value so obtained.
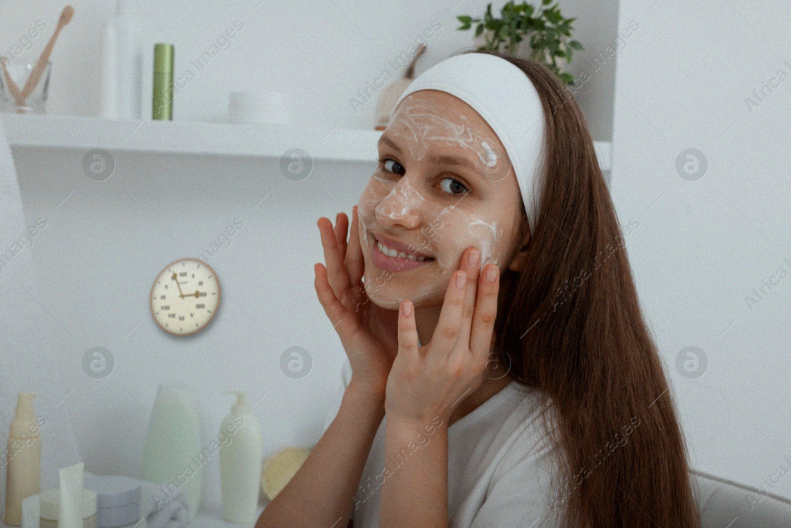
2.56
